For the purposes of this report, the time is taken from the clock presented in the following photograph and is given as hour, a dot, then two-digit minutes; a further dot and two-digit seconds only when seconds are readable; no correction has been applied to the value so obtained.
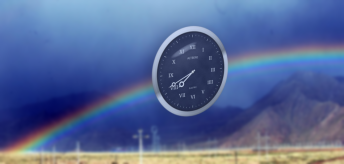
7.41
